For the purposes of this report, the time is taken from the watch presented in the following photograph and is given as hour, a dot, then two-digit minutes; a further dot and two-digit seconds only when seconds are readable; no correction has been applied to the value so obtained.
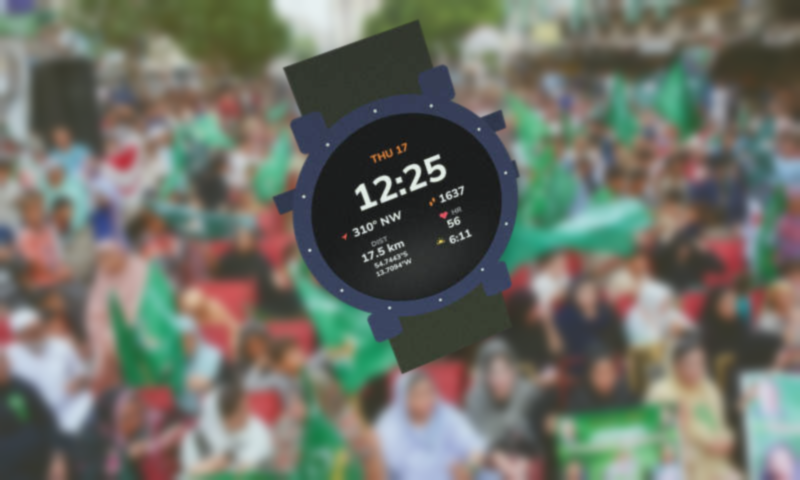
12.25
